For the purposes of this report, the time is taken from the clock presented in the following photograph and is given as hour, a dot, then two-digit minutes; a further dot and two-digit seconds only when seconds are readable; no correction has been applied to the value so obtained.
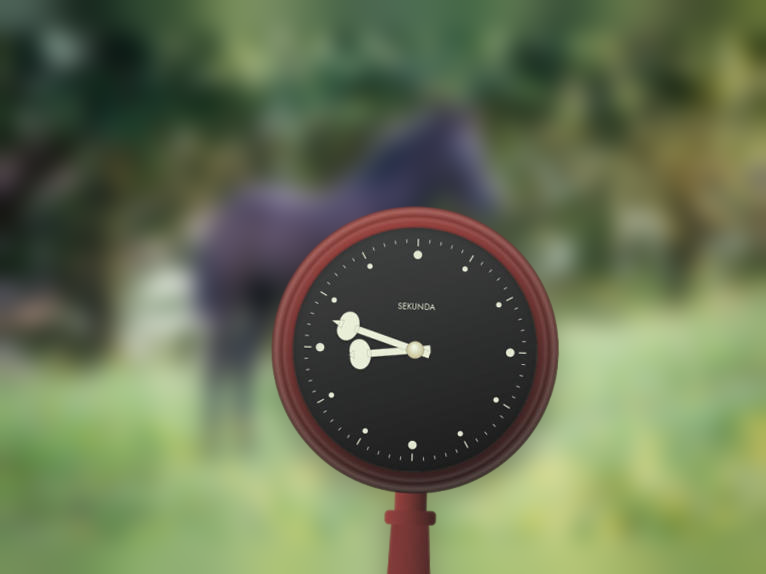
8.48
